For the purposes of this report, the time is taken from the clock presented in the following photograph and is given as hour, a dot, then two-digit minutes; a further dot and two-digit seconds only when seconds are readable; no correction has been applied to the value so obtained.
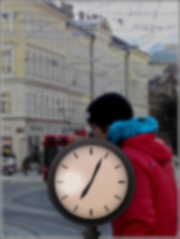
7.04
